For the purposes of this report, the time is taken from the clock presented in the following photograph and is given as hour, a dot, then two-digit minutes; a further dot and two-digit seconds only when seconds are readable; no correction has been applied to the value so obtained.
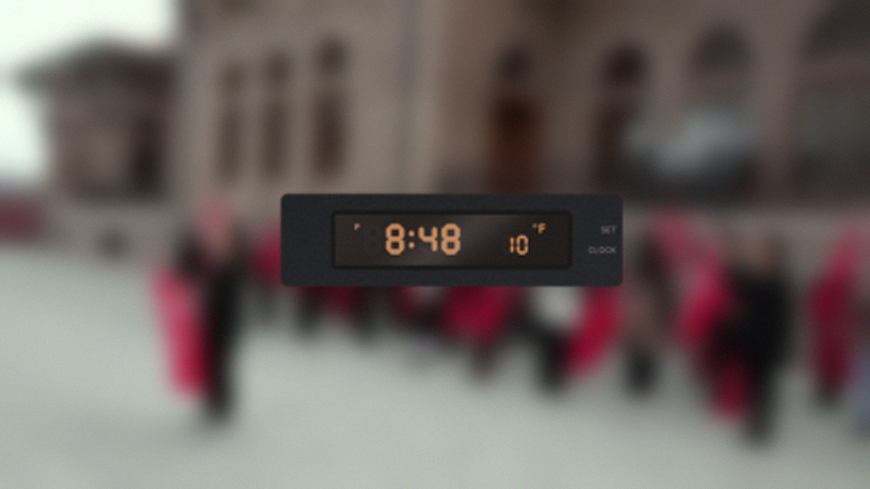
8.48
